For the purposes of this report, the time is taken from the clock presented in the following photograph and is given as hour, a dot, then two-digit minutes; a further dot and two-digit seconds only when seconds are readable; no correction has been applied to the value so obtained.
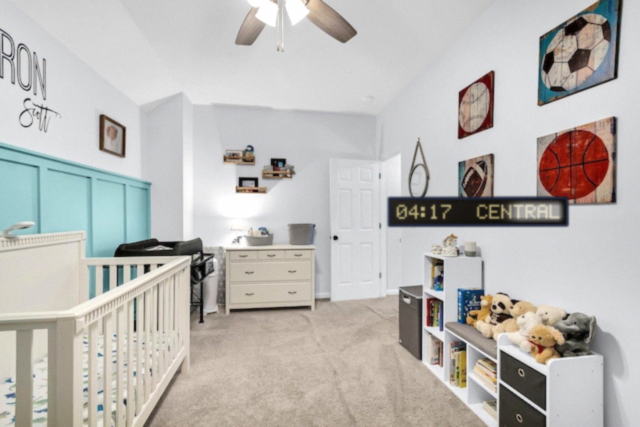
4.17
